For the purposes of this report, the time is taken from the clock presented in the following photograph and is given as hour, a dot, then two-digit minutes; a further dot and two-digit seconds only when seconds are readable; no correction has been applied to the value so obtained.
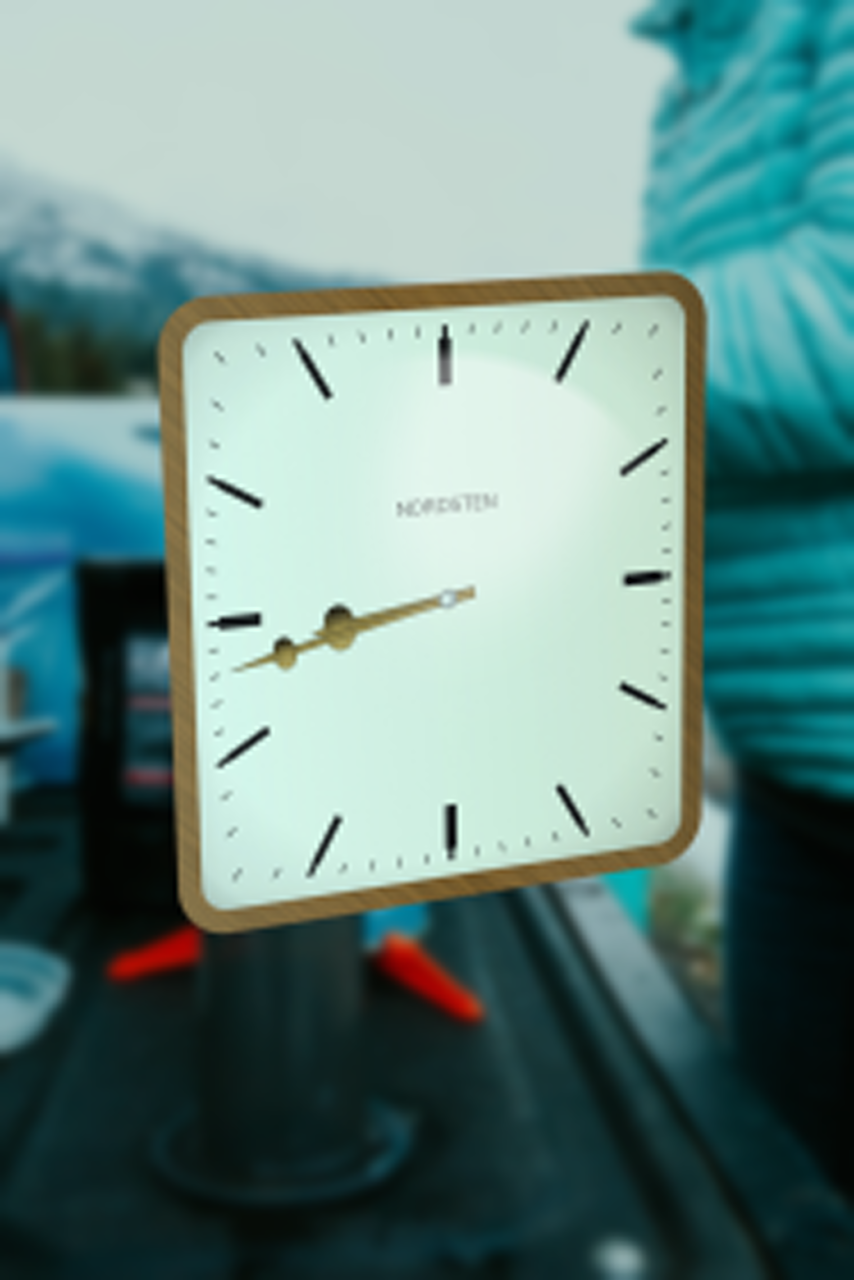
8.43
